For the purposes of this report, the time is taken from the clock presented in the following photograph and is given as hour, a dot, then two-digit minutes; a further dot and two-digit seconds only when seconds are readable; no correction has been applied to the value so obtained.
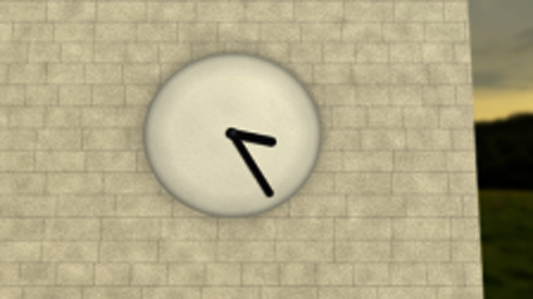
3.25
